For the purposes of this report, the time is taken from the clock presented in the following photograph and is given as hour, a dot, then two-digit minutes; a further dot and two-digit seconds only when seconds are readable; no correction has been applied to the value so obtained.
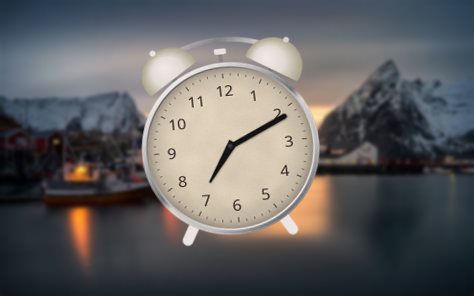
7.11
